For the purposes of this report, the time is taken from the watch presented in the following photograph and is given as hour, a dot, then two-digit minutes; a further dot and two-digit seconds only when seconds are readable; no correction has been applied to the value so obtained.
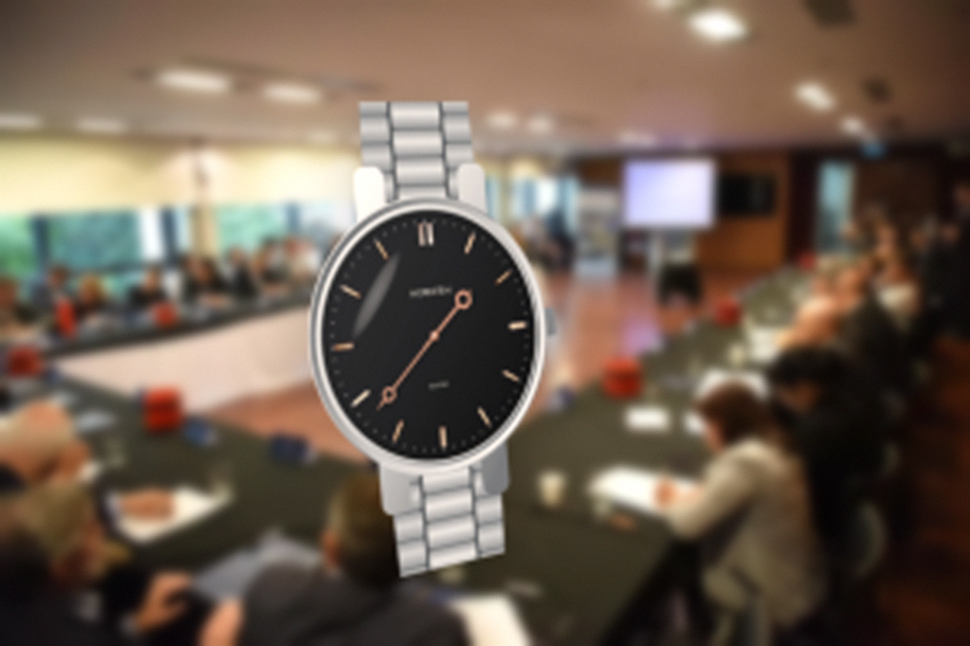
1.38
